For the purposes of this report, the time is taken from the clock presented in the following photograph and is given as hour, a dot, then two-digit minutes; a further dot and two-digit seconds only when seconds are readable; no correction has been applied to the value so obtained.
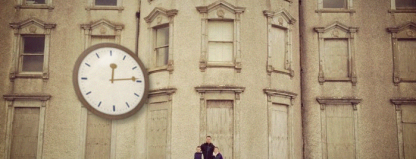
12.14
